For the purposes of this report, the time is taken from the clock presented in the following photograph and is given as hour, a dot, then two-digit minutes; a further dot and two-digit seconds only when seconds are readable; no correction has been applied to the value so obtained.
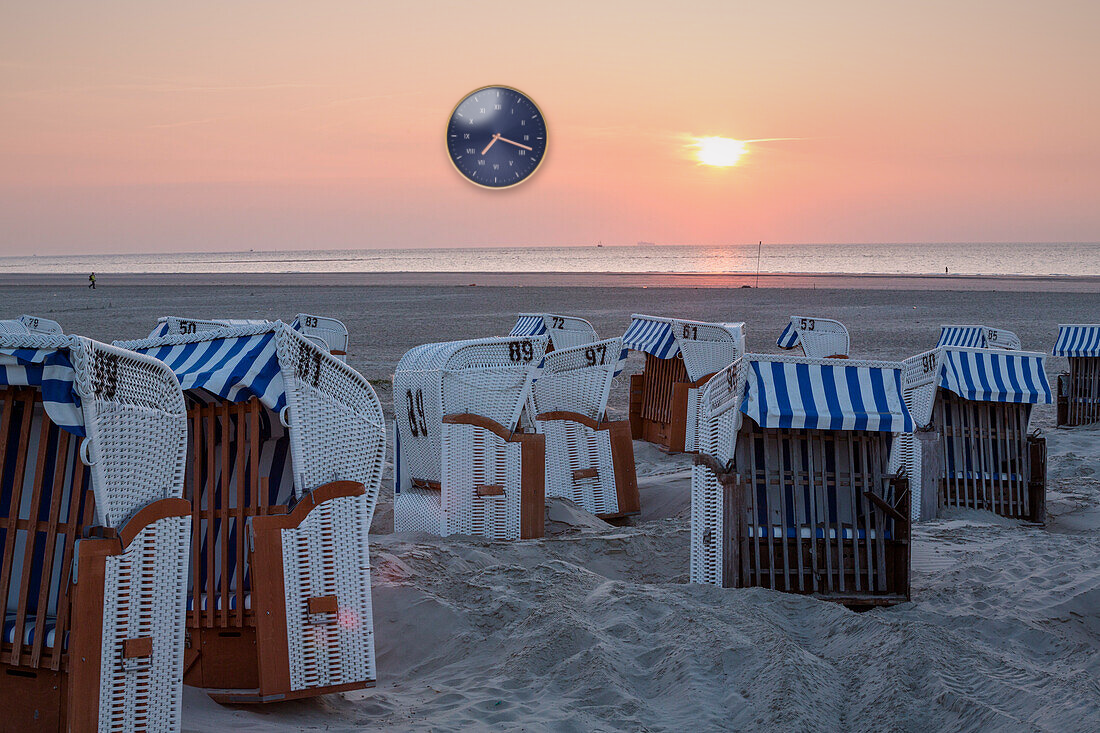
7.18
